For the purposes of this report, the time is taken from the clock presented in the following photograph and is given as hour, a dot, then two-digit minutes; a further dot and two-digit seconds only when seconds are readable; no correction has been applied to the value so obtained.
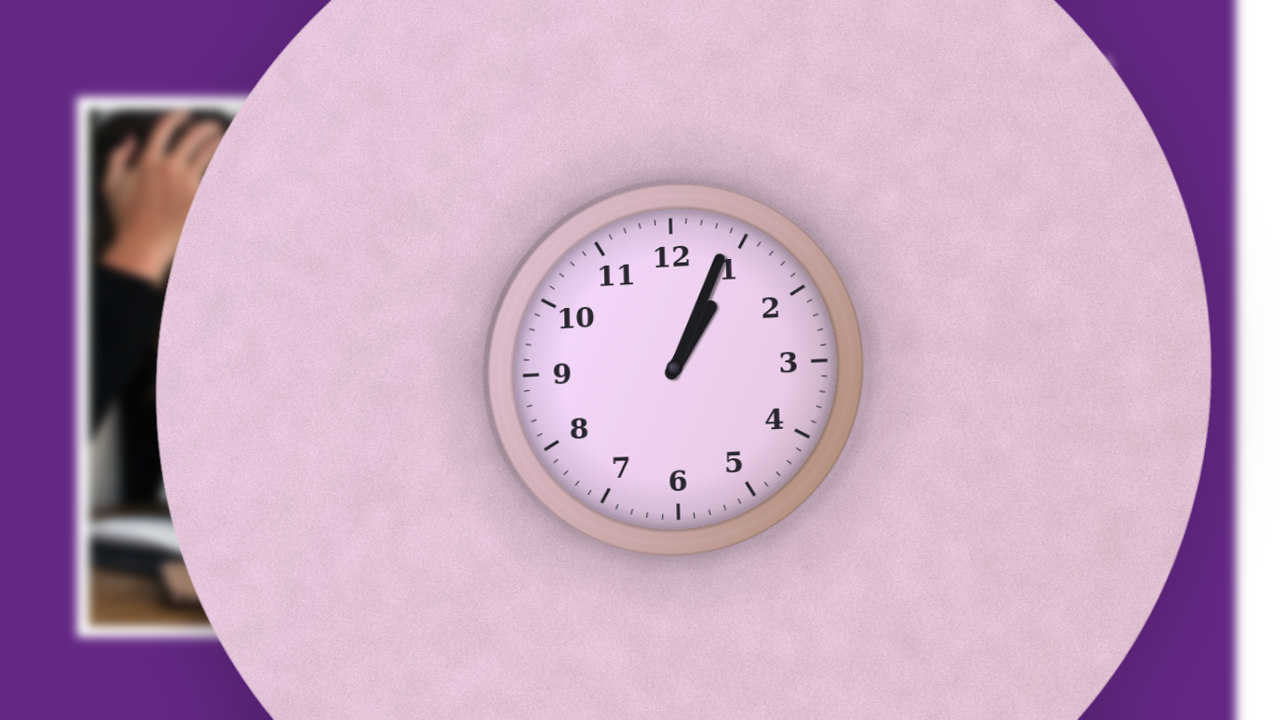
1.04
